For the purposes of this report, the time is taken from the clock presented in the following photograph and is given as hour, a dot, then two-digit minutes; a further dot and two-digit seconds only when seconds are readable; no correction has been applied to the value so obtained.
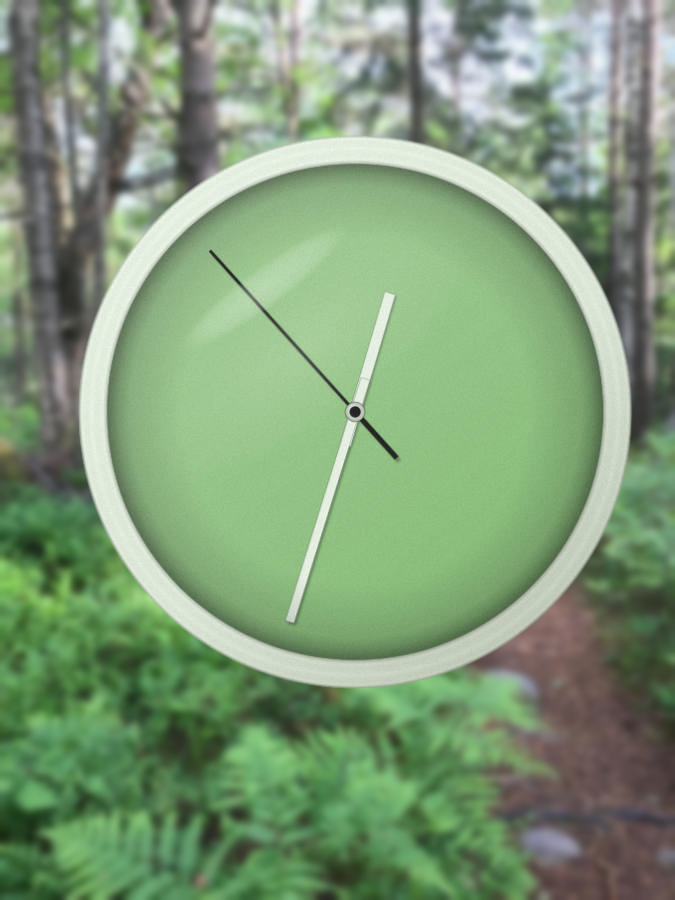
12.32.53
